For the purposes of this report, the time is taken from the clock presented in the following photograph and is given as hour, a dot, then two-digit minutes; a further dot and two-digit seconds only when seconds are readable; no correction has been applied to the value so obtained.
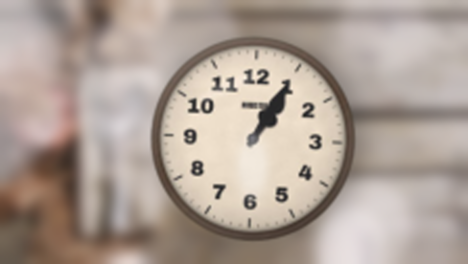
1.05
